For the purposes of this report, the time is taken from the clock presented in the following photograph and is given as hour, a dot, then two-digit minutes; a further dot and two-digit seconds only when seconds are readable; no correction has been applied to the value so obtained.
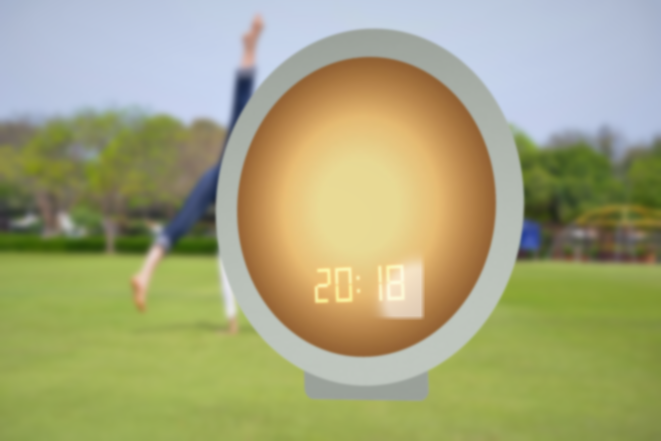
20.18
